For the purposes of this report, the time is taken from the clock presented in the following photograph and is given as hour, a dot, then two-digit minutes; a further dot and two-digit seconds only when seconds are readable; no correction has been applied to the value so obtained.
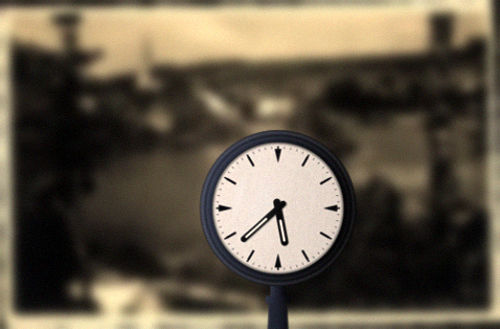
5.38
